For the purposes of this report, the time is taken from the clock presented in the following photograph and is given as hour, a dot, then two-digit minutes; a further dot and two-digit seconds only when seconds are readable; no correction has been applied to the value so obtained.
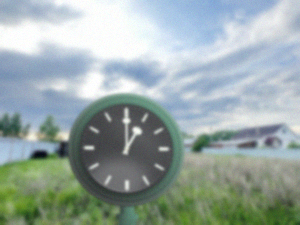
1.00
